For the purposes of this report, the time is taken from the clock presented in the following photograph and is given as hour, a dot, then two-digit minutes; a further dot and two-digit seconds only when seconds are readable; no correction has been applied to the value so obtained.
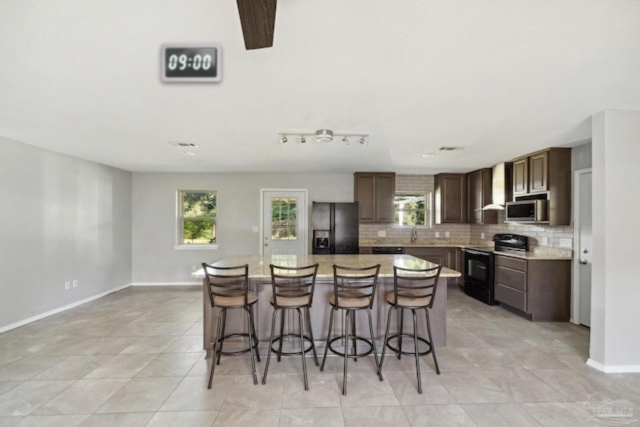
9.00
